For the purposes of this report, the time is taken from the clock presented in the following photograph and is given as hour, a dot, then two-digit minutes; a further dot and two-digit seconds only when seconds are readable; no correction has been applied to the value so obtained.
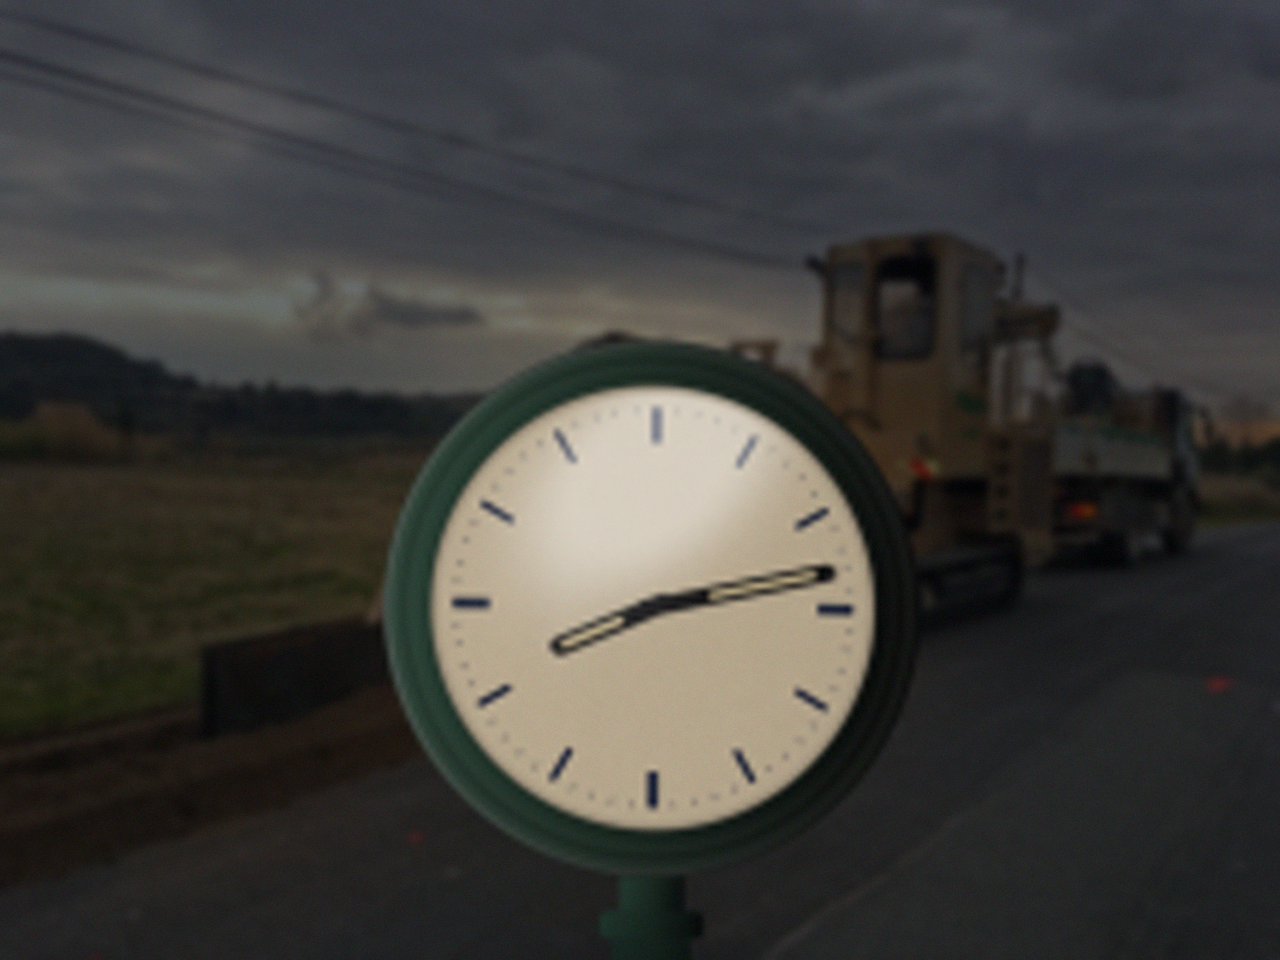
8.13
